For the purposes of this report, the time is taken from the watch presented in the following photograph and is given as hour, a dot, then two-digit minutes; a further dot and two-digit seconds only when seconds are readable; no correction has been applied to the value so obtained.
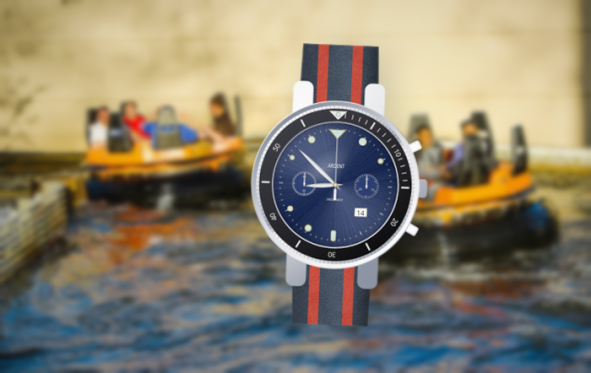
8.52
